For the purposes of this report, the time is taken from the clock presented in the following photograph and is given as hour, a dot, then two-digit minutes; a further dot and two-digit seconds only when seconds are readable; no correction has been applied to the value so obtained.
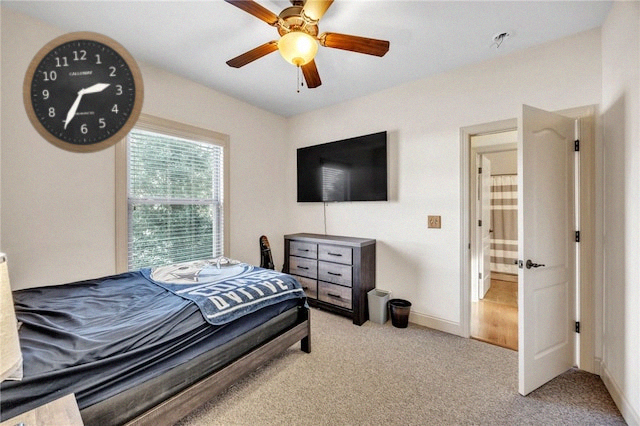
2.35
